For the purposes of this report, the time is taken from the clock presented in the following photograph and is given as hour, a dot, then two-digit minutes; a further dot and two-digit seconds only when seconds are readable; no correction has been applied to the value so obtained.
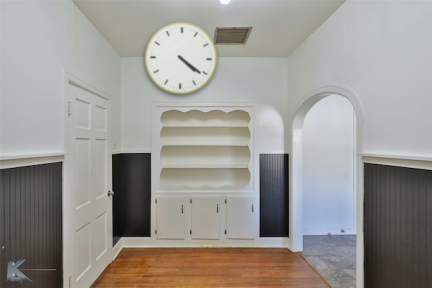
4.21
